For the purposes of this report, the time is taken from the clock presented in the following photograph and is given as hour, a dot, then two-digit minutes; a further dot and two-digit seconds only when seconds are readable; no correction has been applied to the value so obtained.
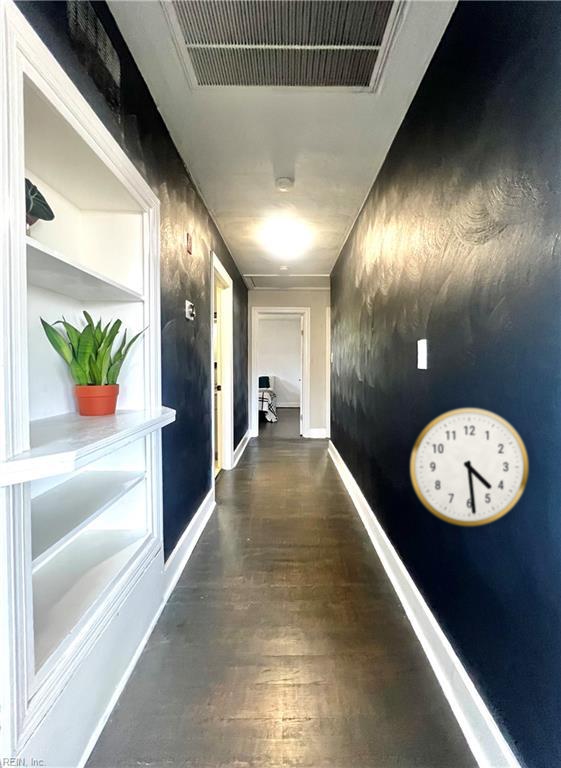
4.29
